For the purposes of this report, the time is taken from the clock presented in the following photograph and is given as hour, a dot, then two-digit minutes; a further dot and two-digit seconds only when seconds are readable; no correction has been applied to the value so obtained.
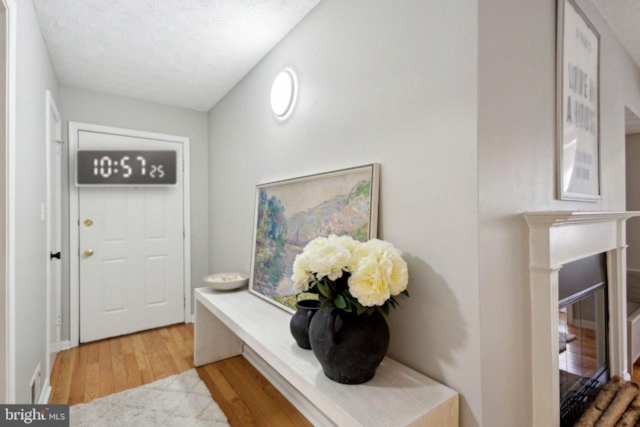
10.57.25
